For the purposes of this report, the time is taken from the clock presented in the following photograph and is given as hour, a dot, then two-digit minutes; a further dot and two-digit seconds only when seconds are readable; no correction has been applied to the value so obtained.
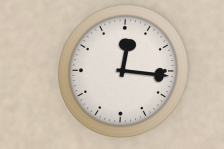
12.16
